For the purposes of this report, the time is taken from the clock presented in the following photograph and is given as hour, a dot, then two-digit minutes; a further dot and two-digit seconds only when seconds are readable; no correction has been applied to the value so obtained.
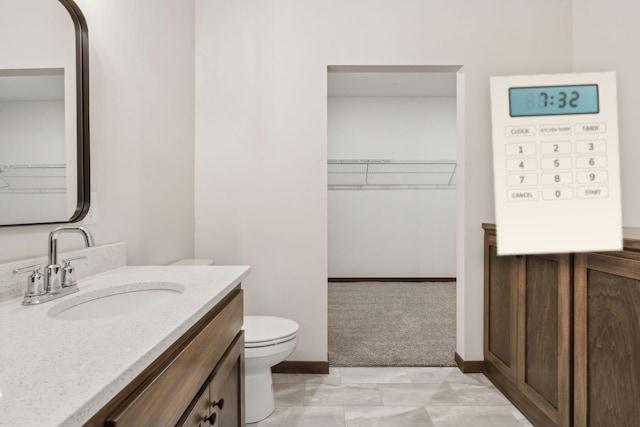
7.32
